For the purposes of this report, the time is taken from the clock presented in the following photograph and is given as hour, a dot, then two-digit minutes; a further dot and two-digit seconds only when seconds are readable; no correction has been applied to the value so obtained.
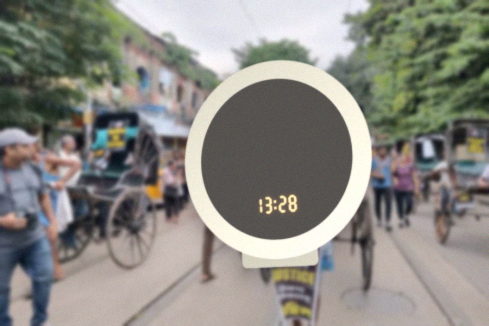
13.28
